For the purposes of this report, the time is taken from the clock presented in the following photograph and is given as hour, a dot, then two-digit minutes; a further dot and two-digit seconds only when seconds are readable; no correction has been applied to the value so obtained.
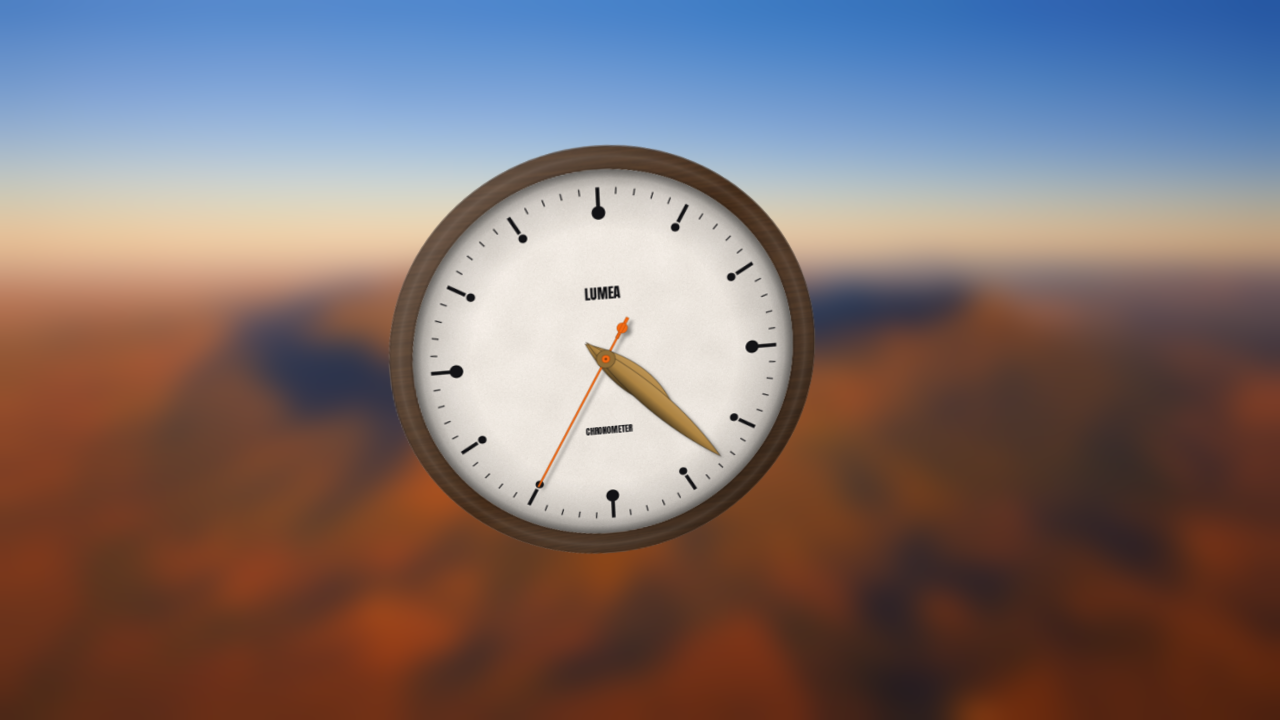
4.22.35
